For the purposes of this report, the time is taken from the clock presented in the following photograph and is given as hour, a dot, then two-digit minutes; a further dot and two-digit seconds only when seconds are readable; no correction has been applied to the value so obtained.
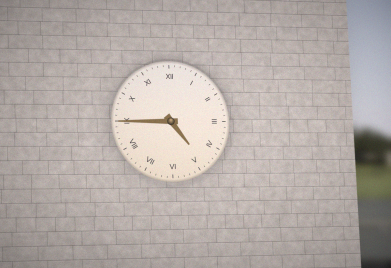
4.45
